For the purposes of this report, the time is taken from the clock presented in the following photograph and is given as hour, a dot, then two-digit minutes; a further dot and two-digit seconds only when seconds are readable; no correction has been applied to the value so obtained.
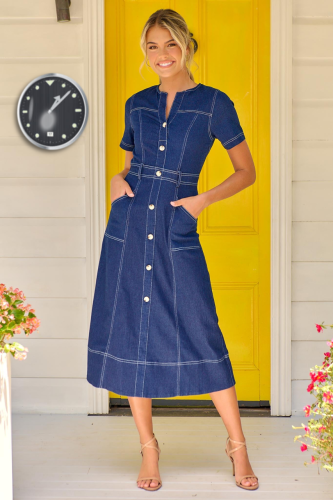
1.08
